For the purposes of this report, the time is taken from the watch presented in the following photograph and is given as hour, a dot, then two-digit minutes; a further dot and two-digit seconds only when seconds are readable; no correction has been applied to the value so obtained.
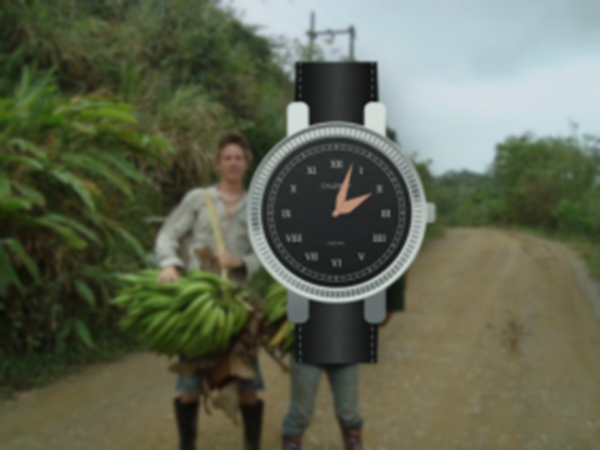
2.03
